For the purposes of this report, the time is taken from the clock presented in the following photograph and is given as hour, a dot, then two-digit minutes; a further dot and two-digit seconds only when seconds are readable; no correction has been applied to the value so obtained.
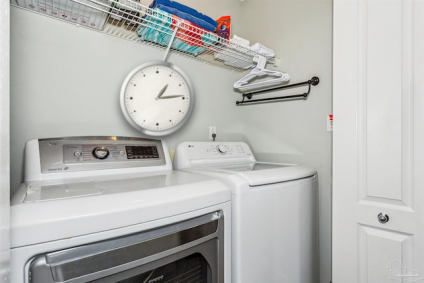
1.14
